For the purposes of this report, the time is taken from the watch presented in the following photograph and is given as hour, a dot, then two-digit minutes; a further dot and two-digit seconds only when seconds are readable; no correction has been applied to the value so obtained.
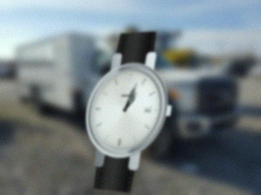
1.03
